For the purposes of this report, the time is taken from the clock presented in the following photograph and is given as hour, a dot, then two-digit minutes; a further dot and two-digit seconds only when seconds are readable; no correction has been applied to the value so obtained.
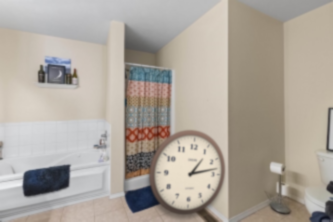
1.13
